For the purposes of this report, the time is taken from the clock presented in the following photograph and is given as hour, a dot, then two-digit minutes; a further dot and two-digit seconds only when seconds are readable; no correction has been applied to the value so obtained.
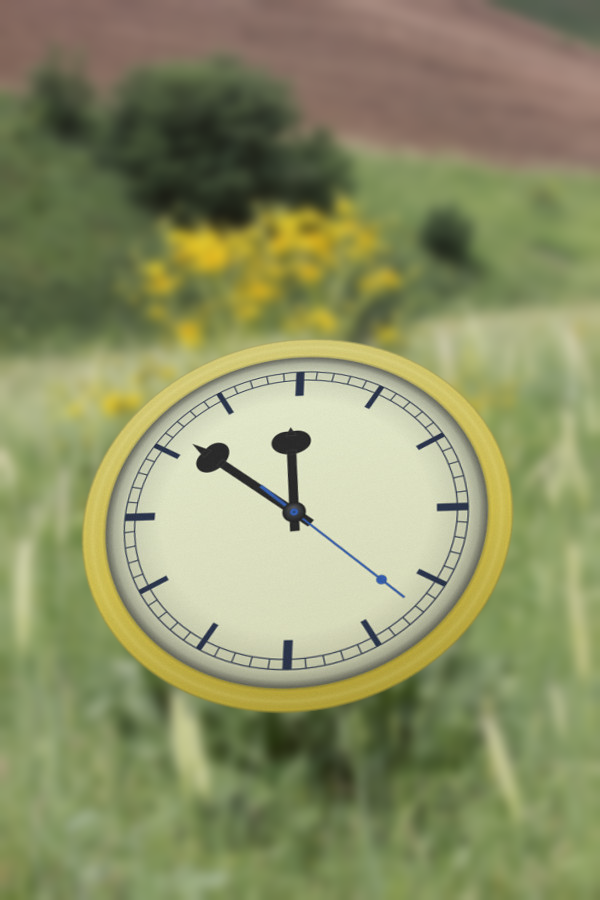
11.51.22
